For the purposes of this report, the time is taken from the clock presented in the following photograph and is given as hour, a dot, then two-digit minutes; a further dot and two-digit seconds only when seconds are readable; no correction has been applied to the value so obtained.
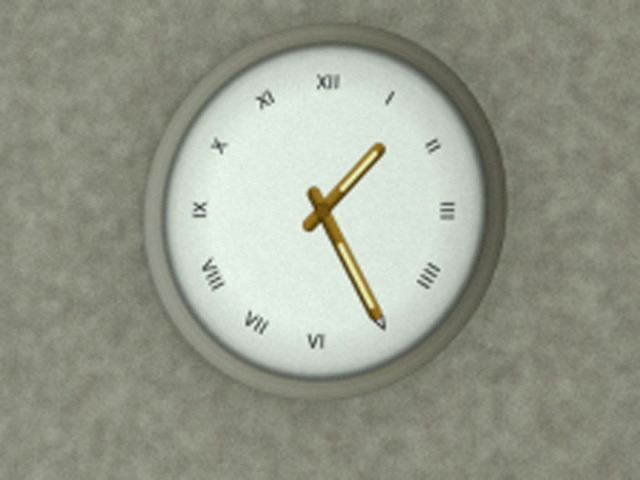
1.25
